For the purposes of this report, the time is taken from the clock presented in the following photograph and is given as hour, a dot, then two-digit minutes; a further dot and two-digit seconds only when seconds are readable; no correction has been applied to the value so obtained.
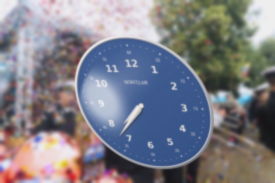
7.37
